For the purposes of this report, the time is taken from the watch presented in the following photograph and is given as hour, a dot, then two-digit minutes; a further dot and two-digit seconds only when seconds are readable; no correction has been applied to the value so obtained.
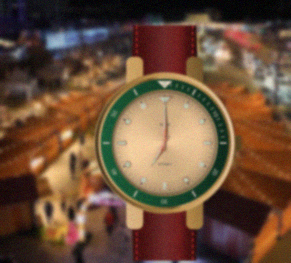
7.00
